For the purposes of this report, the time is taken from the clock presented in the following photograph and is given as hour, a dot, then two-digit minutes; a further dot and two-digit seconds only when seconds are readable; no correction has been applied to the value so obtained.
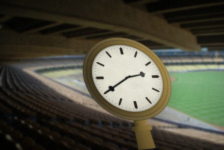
2.40
